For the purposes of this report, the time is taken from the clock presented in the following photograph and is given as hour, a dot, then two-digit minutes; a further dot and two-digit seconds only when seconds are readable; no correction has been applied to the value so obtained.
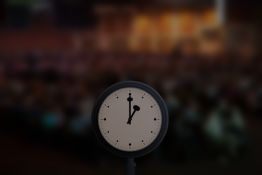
1.00
